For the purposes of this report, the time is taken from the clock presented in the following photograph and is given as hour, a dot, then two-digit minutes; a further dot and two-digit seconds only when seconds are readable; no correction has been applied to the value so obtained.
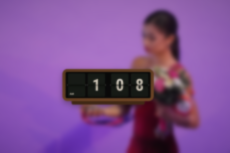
1.08
